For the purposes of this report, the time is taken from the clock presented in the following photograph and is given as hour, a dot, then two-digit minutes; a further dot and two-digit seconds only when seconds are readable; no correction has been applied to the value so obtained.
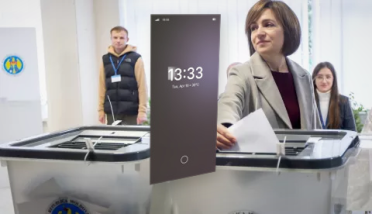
13.33
